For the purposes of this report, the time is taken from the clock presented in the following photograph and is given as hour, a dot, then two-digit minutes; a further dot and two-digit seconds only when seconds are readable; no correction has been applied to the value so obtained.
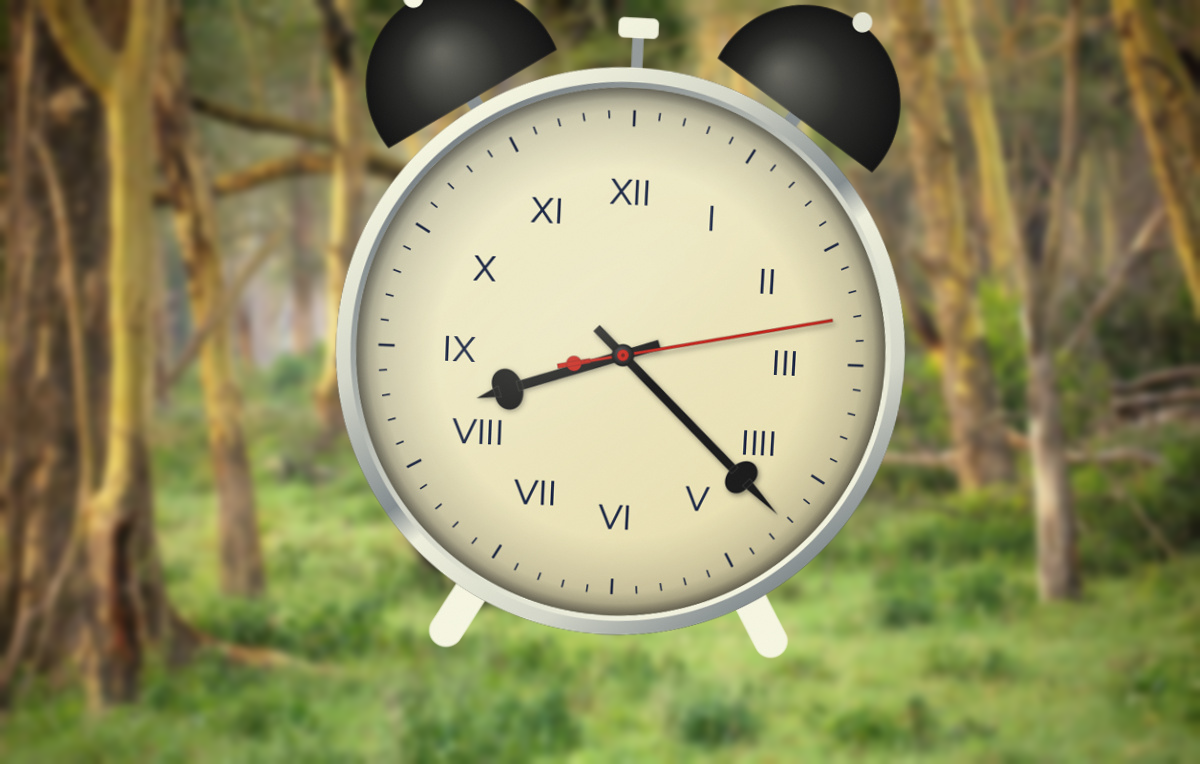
8.22.13
